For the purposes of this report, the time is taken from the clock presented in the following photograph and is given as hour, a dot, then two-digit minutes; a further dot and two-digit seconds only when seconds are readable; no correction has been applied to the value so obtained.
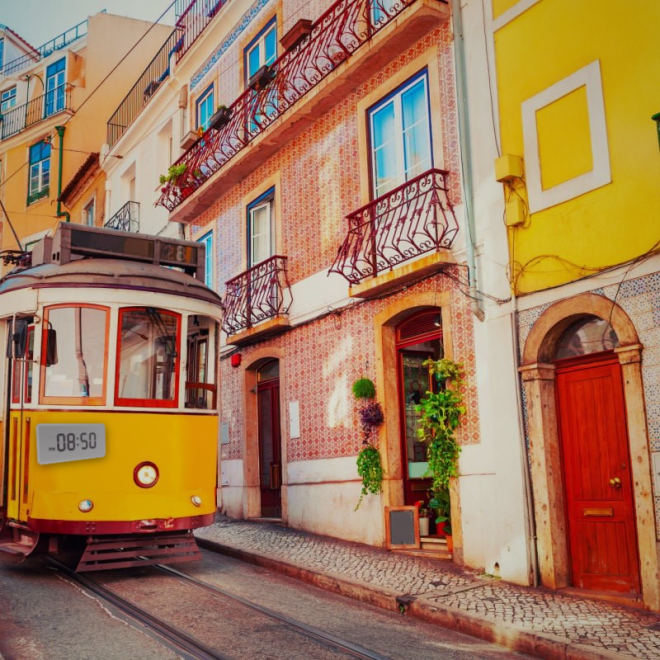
8.50
